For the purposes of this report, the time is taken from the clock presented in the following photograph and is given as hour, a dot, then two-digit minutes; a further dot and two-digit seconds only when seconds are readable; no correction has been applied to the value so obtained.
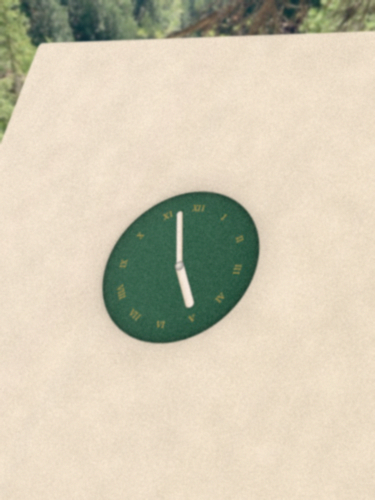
4.57
